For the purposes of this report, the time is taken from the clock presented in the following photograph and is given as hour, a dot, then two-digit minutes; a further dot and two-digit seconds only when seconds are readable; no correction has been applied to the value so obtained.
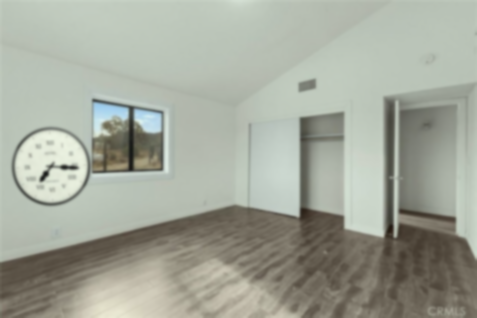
7.16
